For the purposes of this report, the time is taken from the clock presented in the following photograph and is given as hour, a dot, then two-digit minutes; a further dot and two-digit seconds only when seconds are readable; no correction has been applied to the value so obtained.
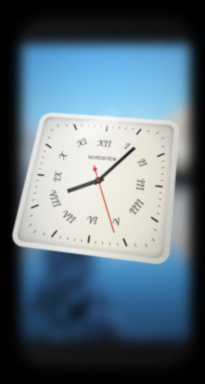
8.06.26
